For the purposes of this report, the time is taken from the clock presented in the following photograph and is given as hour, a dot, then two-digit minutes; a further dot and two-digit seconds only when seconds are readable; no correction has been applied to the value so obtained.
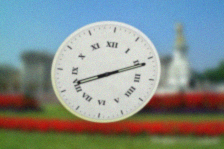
8.11
